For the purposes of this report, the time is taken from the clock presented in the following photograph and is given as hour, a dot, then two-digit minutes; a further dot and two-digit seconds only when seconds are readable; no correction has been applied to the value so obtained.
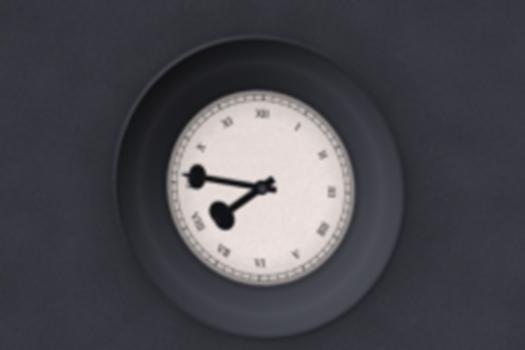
7.46
